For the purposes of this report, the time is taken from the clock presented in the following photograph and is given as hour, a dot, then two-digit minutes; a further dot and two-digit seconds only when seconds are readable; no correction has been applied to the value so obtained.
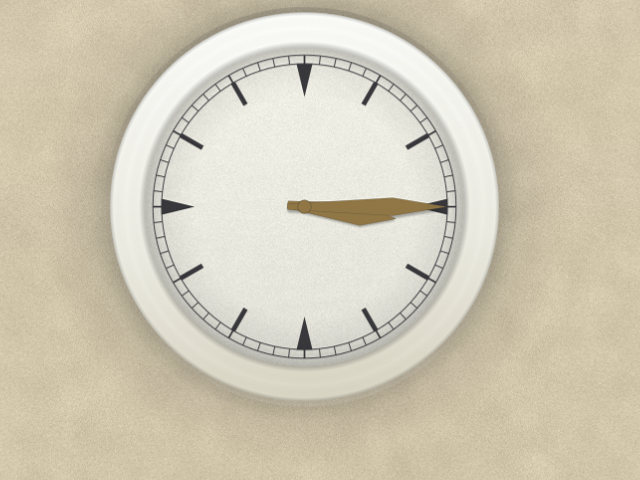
3.15
